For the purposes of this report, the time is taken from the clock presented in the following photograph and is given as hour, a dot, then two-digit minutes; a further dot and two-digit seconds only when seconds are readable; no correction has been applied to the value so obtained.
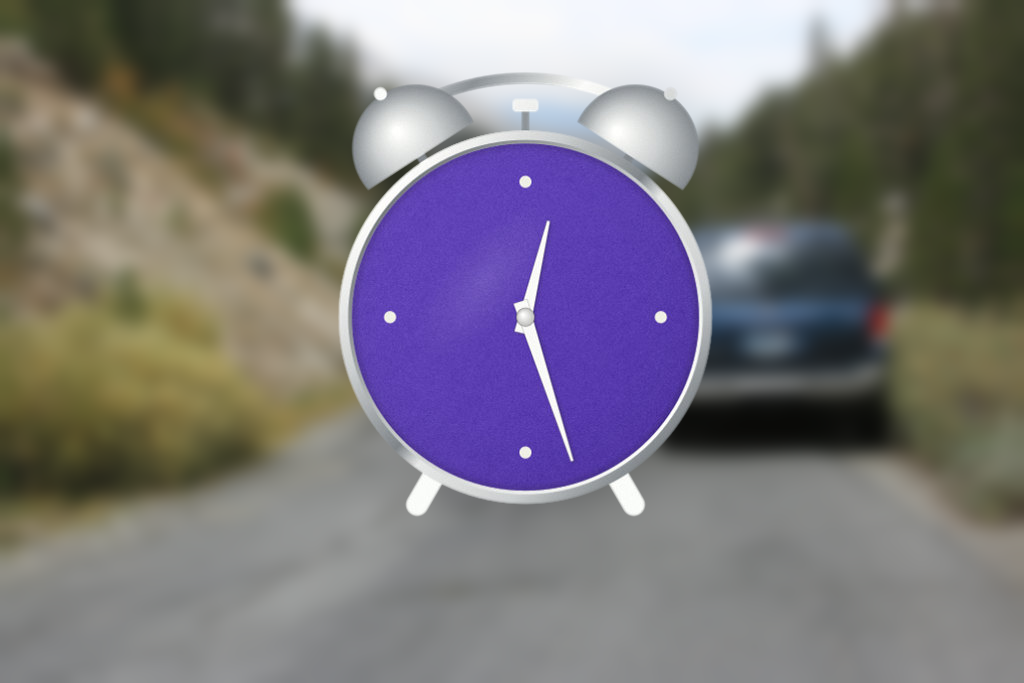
12.27
